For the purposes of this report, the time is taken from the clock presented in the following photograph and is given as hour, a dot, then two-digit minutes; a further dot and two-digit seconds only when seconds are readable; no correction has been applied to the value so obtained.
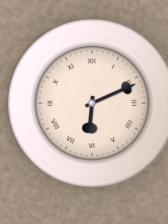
6.11
